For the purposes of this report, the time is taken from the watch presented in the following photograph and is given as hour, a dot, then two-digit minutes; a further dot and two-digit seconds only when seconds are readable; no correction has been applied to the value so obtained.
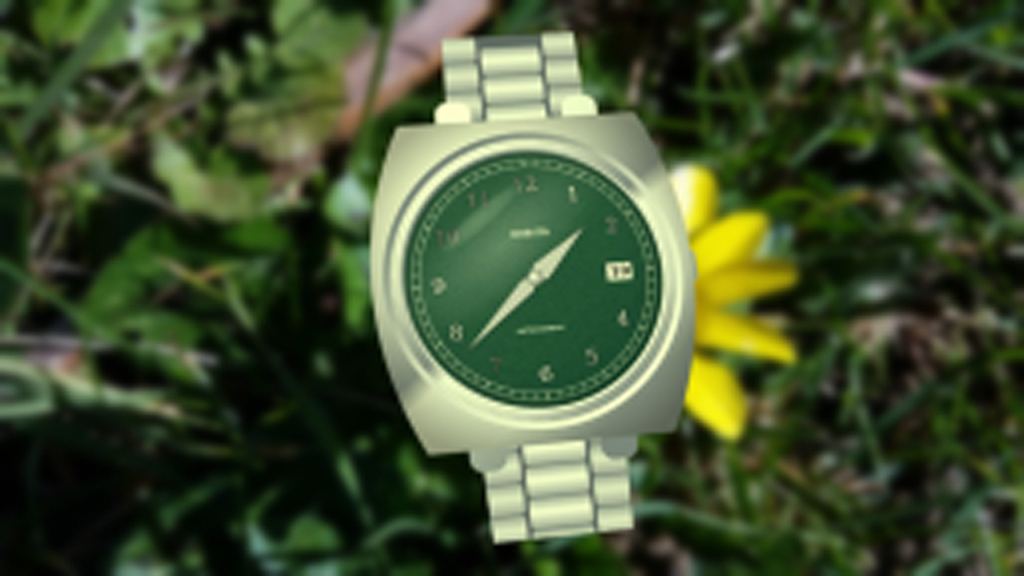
1.38
